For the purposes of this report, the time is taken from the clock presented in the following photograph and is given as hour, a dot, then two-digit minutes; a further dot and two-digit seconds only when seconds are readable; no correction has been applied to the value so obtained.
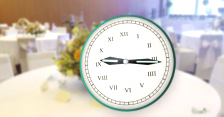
9.16
